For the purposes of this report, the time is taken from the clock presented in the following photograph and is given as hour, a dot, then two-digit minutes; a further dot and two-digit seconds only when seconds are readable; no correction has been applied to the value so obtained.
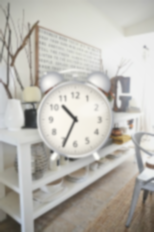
10.34
